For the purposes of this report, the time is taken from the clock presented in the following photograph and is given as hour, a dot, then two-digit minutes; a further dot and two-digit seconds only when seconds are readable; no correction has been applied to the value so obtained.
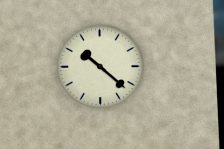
10.22
